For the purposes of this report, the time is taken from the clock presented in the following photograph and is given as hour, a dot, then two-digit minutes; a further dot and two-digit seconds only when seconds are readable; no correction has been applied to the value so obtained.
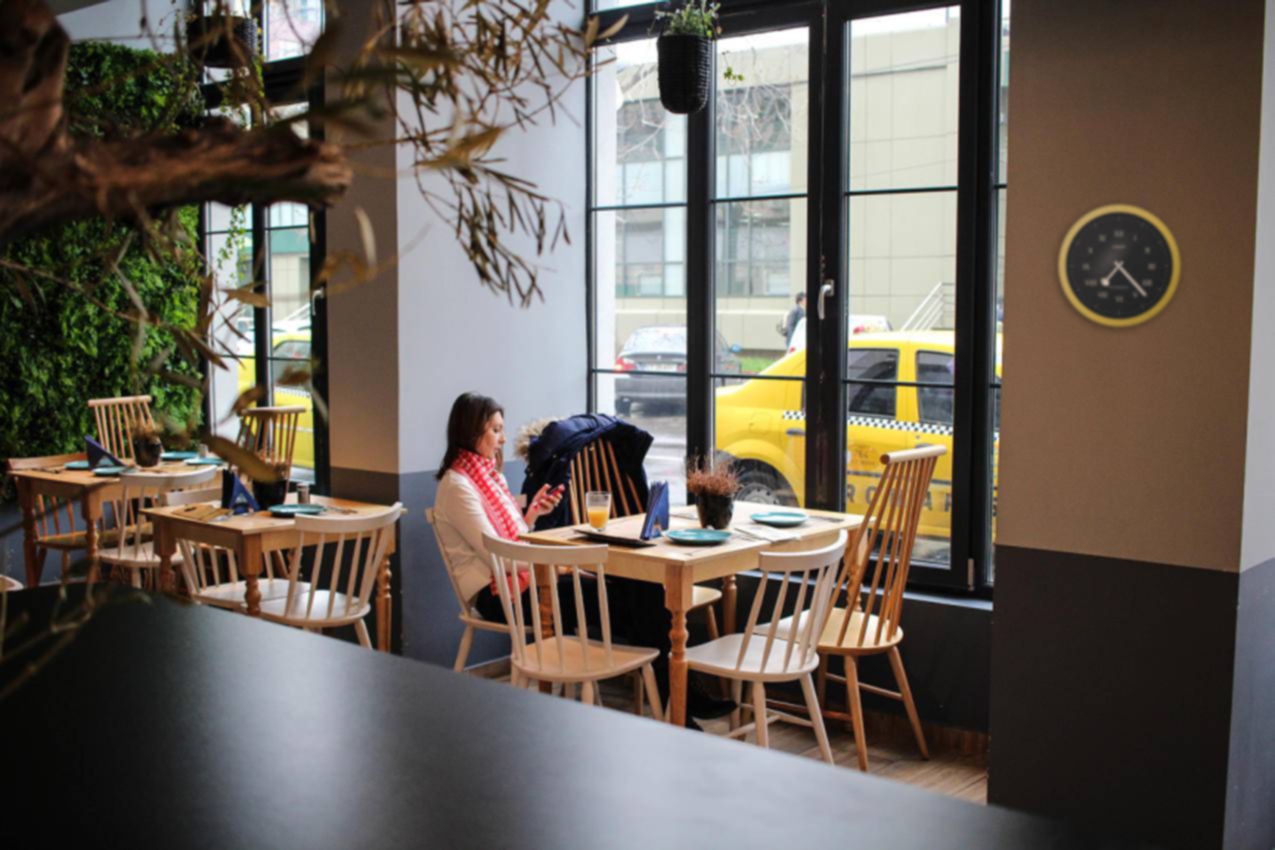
7.23
